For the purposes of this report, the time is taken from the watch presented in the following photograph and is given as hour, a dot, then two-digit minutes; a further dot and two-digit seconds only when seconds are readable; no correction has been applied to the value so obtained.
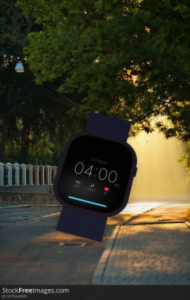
4.00
